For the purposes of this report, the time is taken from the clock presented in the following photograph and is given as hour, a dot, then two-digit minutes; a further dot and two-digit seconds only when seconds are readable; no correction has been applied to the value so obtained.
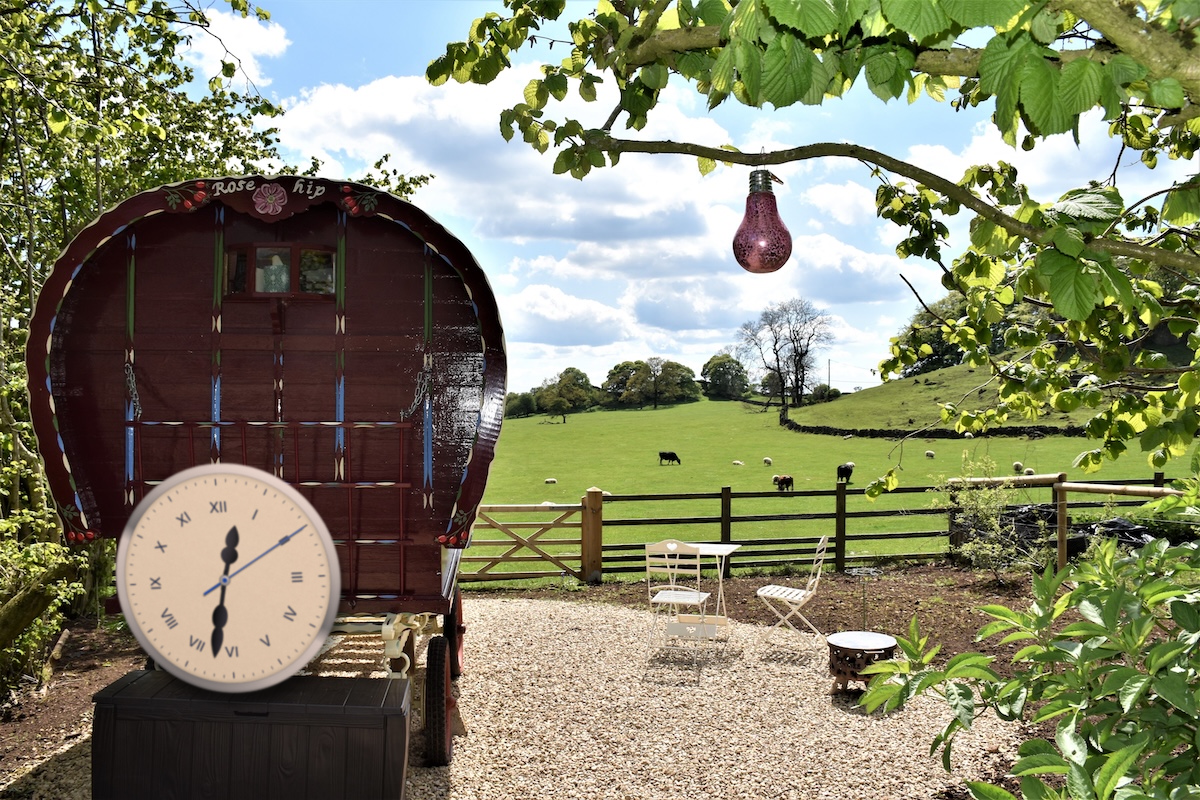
12.32.10
